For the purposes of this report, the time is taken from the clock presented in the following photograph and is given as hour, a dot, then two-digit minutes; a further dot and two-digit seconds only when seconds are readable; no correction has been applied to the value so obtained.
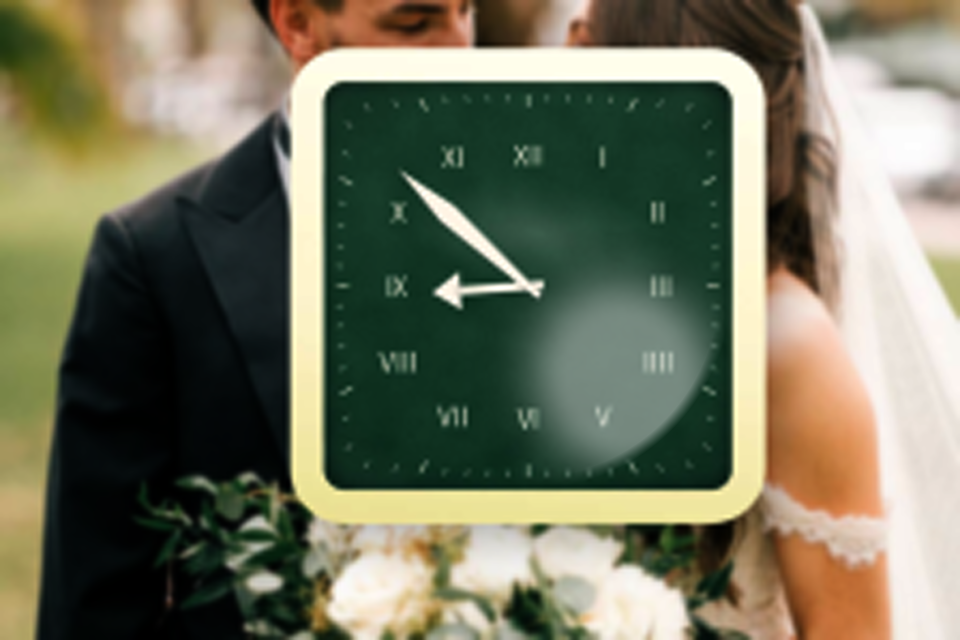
8.52
